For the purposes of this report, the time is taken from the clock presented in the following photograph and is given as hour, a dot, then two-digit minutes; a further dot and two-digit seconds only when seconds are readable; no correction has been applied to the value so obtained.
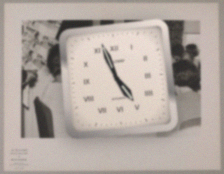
4.57
